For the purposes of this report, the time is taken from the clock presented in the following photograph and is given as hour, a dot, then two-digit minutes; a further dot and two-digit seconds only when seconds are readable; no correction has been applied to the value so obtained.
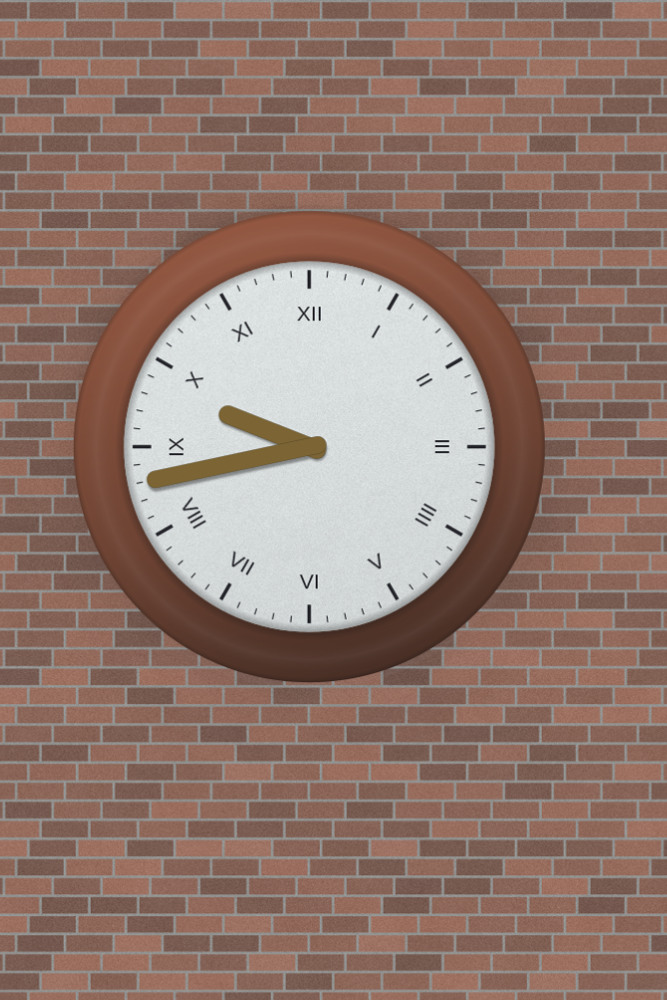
9.43
